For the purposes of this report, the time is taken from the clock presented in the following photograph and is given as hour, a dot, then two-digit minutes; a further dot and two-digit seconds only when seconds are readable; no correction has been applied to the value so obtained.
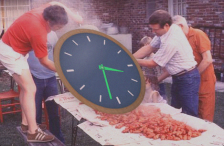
3.32
